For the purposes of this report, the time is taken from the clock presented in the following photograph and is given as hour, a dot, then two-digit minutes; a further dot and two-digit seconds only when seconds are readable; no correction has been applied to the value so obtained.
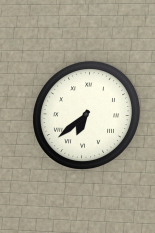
6.38
